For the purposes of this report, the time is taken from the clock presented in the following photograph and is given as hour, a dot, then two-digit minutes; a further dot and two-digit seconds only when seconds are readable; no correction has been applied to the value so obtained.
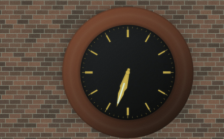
6.33
